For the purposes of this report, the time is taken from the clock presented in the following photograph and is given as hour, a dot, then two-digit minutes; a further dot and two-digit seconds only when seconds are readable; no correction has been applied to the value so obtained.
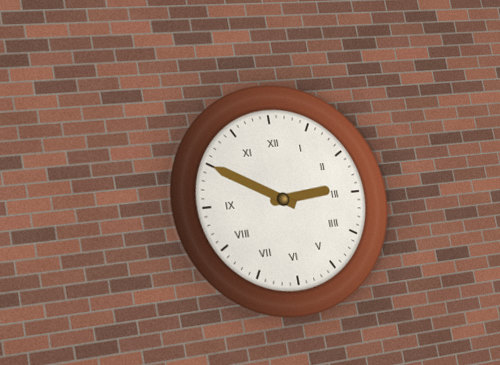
2.50
